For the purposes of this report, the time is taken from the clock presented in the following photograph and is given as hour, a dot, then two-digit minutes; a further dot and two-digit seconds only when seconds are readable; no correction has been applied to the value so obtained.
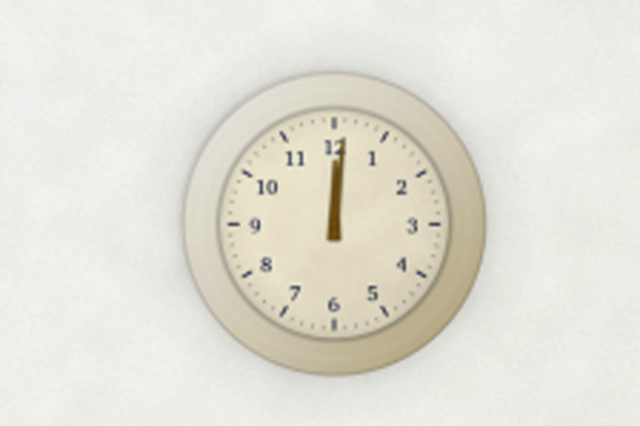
12.01
